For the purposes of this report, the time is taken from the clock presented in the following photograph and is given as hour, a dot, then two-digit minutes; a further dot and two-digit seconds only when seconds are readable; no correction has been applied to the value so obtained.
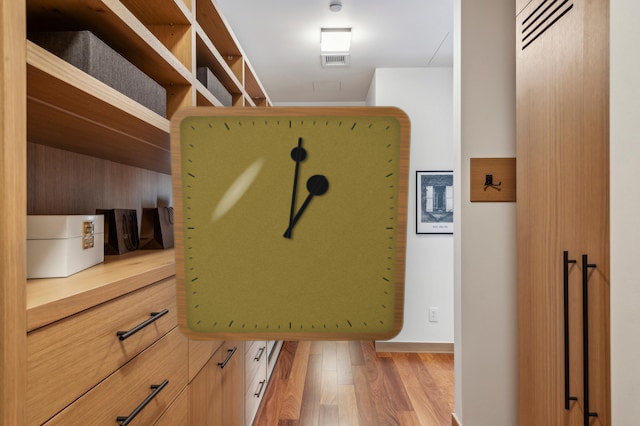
1.01
